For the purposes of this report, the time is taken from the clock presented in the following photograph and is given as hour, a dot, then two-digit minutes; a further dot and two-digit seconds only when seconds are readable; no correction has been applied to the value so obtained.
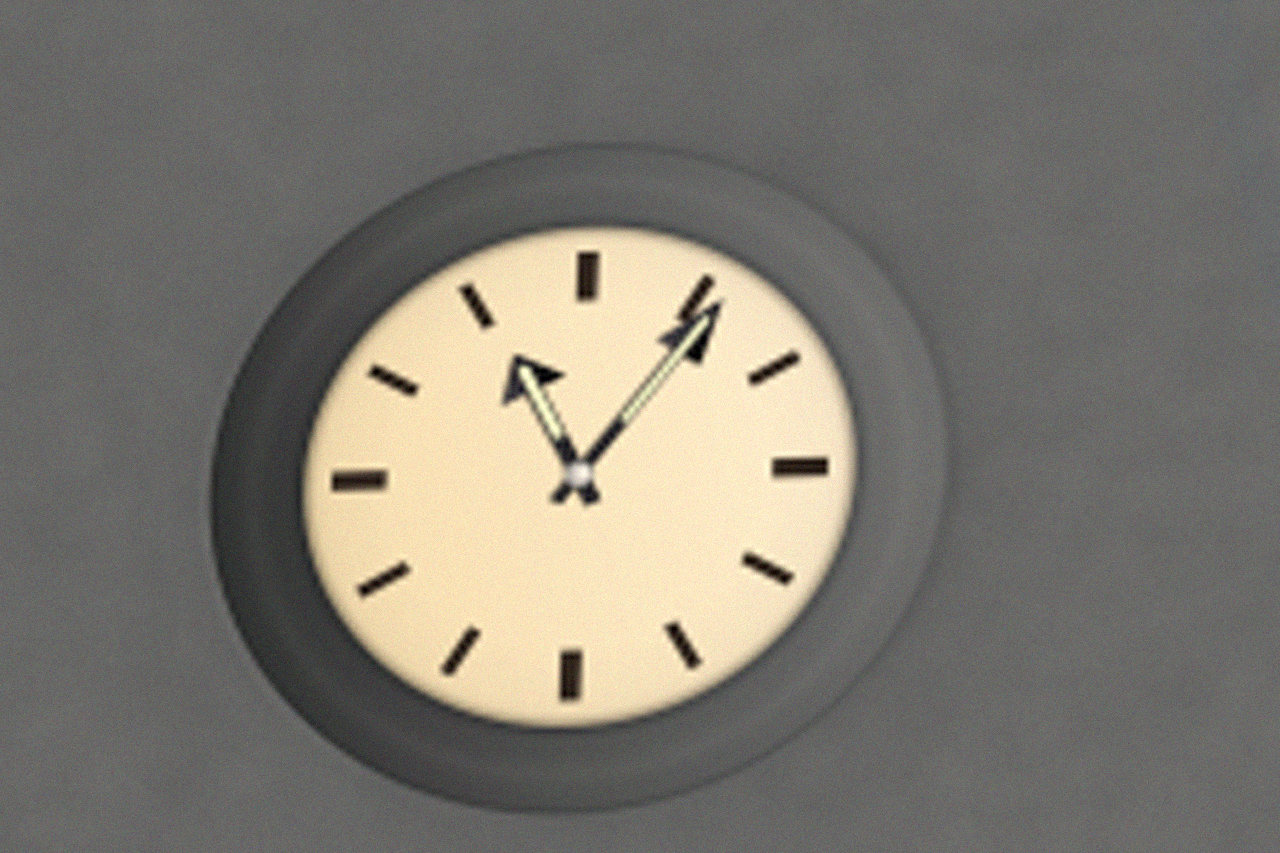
11.06
